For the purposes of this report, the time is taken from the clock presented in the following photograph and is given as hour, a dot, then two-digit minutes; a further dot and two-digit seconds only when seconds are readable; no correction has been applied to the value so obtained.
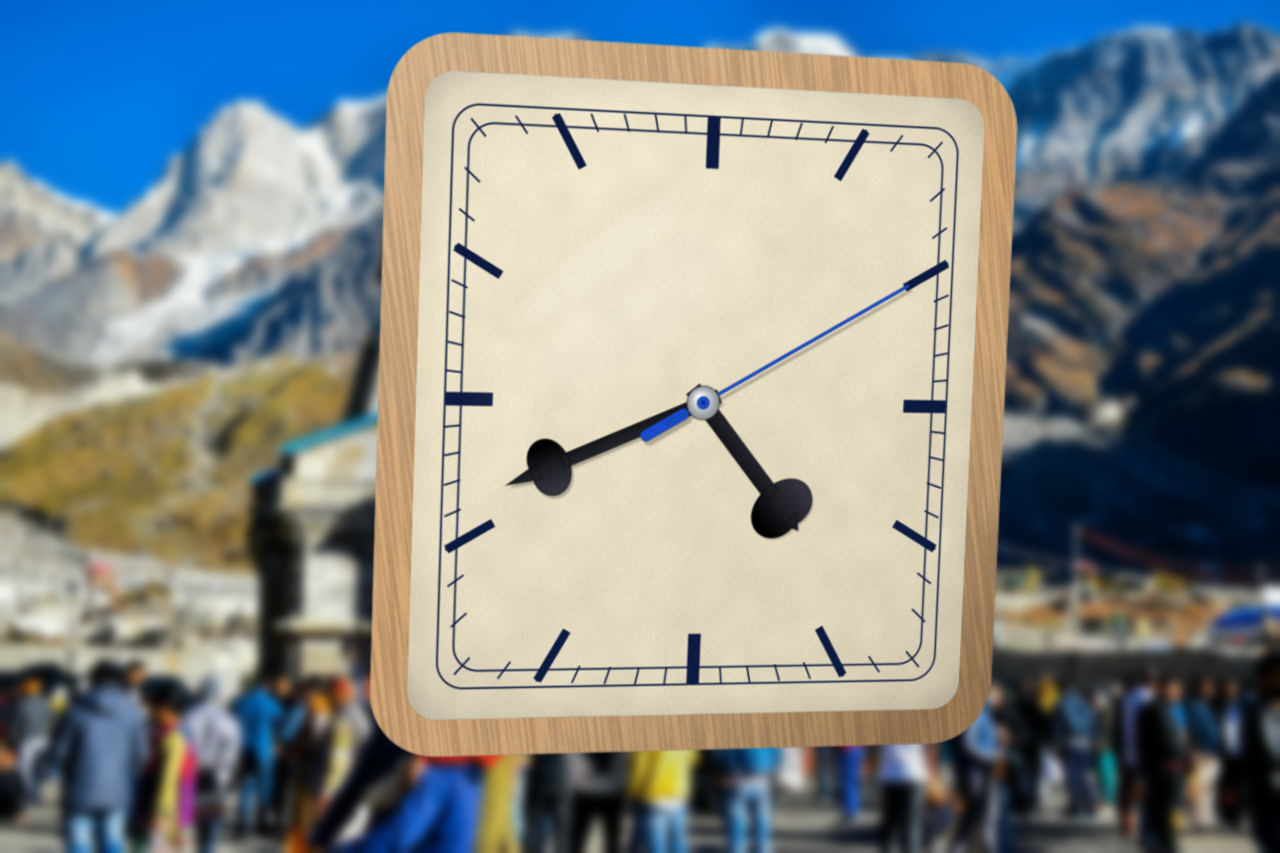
4.41.10
